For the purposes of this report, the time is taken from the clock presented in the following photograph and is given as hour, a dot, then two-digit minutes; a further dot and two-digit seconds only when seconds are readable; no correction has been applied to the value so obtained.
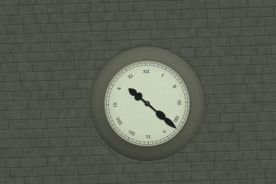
10.22
